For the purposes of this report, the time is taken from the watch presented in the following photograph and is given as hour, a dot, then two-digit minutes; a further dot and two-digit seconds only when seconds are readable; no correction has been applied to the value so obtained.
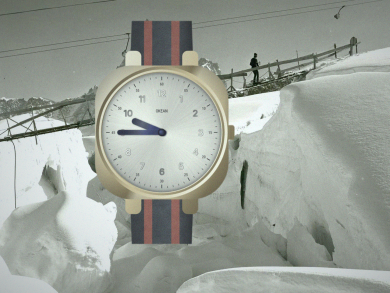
9.45
